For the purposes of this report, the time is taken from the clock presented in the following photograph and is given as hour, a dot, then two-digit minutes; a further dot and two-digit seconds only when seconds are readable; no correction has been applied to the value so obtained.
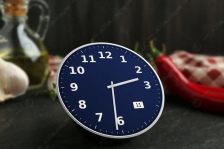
2.31
